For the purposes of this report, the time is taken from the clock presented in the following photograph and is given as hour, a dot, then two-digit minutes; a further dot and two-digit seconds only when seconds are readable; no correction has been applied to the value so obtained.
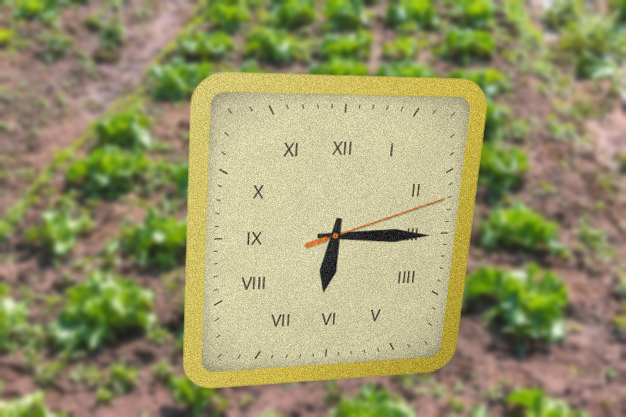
6.15.12
